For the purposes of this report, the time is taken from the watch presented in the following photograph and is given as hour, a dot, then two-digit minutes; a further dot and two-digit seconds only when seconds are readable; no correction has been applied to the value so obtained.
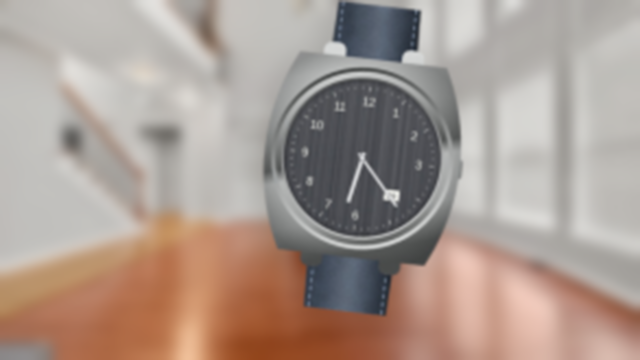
6.23
